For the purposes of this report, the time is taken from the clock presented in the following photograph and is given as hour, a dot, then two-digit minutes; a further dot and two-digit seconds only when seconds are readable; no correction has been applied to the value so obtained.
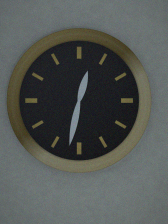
12.32
